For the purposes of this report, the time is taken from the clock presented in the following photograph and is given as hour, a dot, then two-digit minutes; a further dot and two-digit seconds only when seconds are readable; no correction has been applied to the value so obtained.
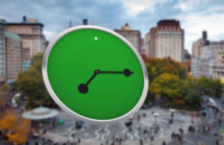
7.14
